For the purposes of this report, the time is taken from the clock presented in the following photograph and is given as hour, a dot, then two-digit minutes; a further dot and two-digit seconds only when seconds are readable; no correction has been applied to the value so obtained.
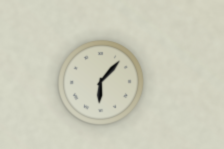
6.07
